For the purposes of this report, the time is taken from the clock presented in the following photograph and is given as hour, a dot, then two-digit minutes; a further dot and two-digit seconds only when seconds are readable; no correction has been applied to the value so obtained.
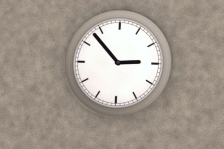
2.53
